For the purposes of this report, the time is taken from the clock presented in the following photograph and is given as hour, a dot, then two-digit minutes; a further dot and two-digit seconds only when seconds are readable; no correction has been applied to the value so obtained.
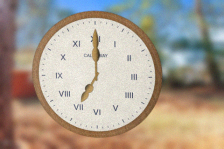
7.00
